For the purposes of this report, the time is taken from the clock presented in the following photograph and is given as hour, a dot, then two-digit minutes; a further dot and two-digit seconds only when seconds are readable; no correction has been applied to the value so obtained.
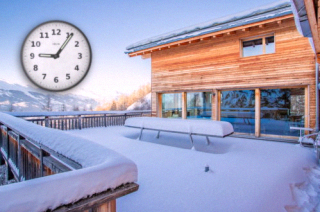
9.06
